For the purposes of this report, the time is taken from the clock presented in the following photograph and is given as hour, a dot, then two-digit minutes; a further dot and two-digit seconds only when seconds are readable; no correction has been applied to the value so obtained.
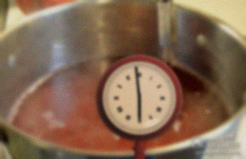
5.59
